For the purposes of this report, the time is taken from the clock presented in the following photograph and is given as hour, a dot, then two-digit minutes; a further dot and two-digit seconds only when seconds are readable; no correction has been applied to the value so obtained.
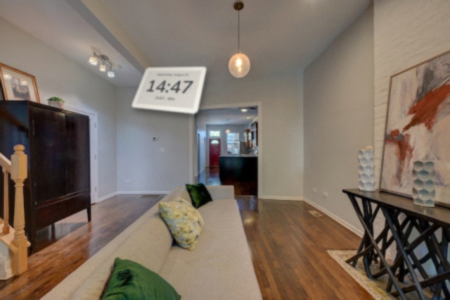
14.47
